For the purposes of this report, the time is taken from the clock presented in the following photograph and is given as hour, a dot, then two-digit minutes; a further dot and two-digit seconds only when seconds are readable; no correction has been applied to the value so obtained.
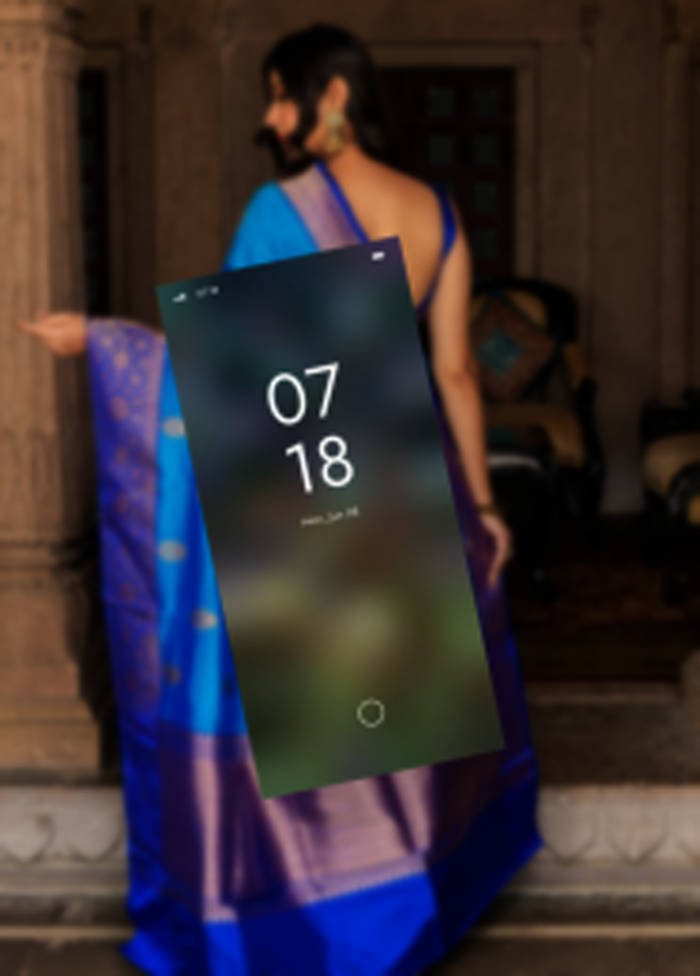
7.18
